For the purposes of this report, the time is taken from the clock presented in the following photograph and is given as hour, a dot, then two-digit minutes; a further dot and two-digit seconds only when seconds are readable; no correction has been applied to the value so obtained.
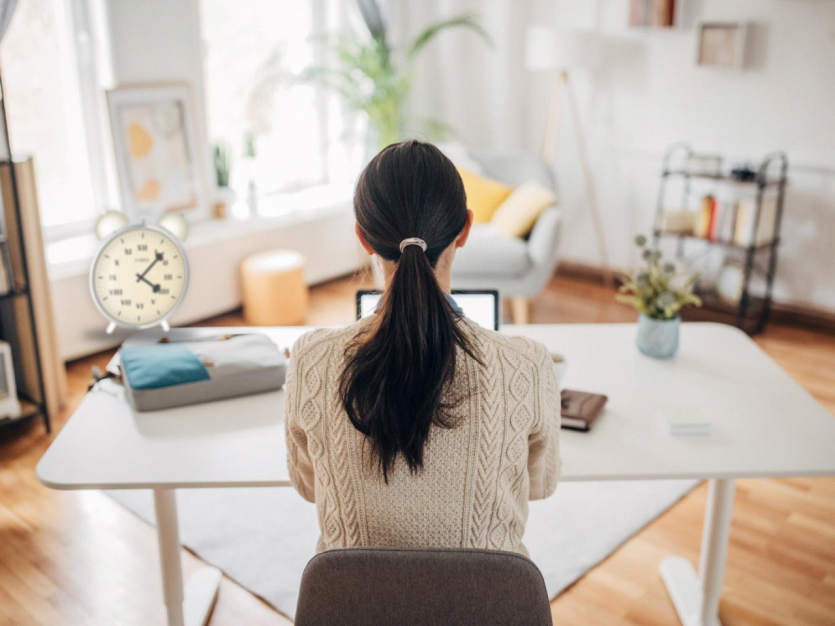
4.07
